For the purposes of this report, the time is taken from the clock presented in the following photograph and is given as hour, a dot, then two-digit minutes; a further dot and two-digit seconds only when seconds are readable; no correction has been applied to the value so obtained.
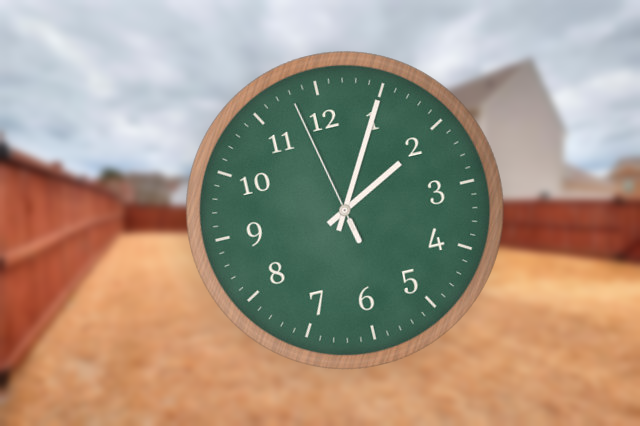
2.04.58
